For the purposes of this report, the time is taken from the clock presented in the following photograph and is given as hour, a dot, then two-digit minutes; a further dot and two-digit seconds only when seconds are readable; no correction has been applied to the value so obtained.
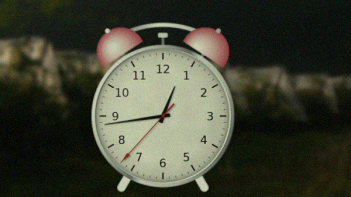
12.43.37
